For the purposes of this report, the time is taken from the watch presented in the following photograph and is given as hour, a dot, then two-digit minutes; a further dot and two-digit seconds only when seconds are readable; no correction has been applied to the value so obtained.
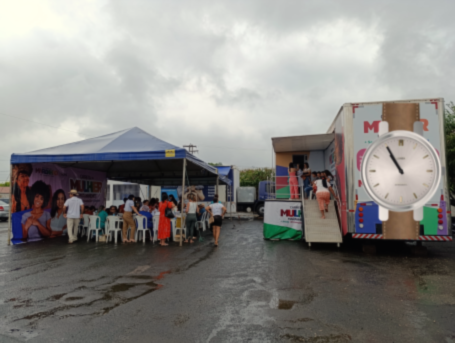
10.55
